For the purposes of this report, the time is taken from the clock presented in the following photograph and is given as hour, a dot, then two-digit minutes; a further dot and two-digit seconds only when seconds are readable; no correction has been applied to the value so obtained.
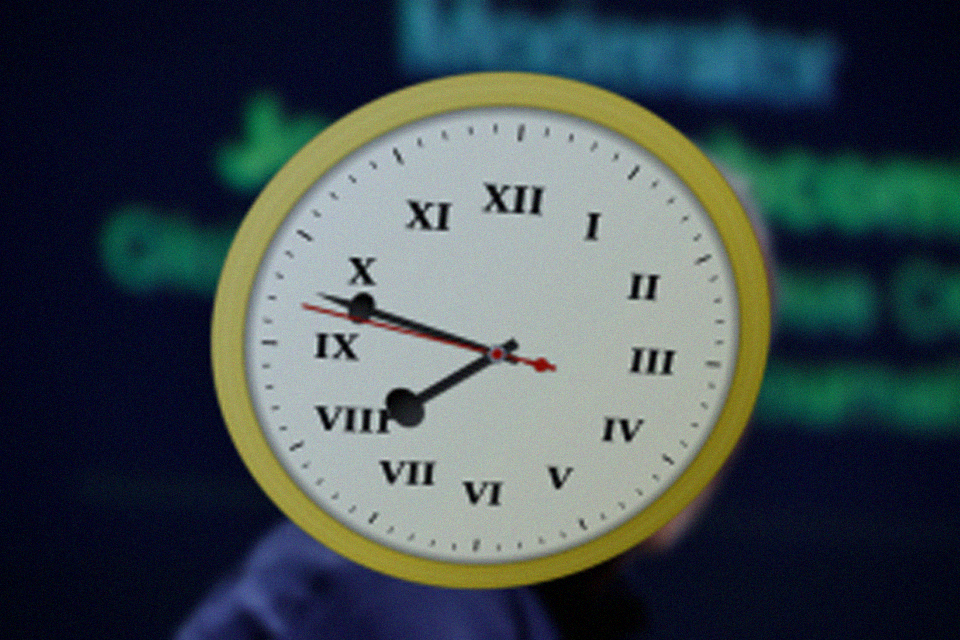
7.47.47
